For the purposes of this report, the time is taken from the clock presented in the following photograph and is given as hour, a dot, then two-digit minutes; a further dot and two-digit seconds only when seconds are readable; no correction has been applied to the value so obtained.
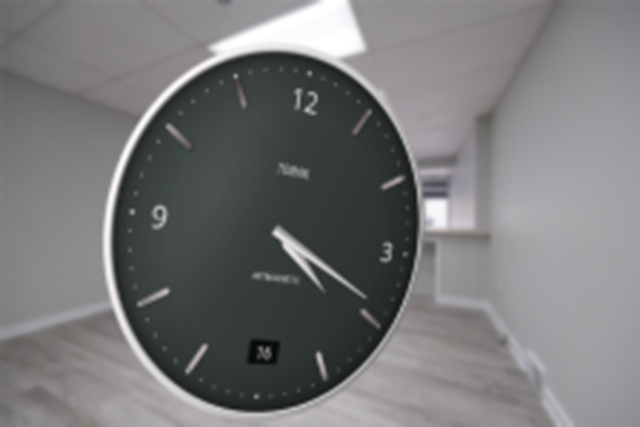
4.19
